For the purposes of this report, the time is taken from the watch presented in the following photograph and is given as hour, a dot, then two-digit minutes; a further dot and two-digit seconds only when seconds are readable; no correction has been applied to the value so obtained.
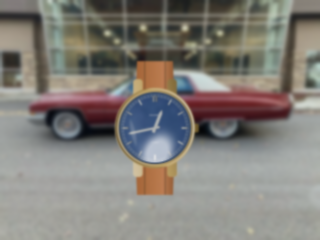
12.43
